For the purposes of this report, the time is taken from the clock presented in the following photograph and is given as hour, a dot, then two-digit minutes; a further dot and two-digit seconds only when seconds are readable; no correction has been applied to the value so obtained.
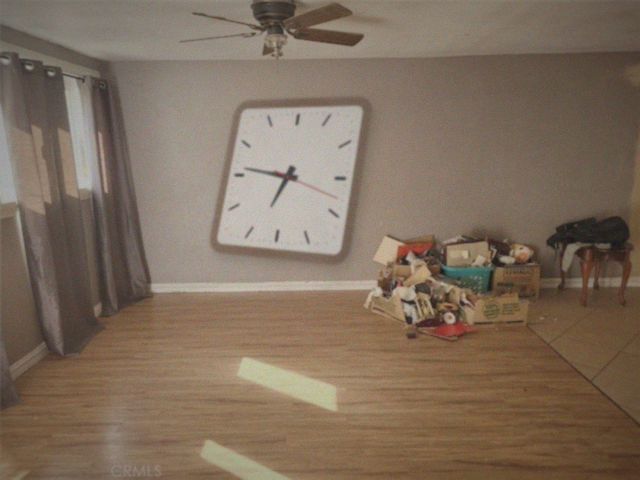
6.46.18
